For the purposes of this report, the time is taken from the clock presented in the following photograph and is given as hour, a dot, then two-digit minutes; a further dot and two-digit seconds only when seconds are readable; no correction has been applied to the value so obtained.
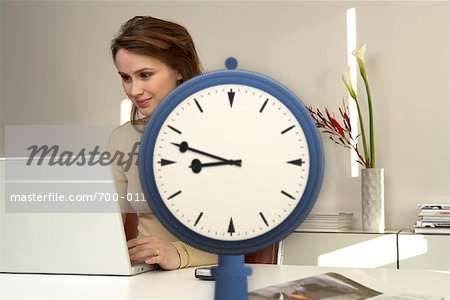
8.48
